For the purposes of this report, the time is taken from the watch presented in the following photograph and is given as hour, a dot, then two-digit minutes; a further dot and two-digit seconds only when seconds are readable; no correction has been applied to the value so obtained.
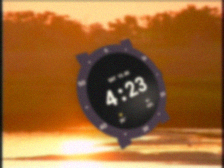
4.23
